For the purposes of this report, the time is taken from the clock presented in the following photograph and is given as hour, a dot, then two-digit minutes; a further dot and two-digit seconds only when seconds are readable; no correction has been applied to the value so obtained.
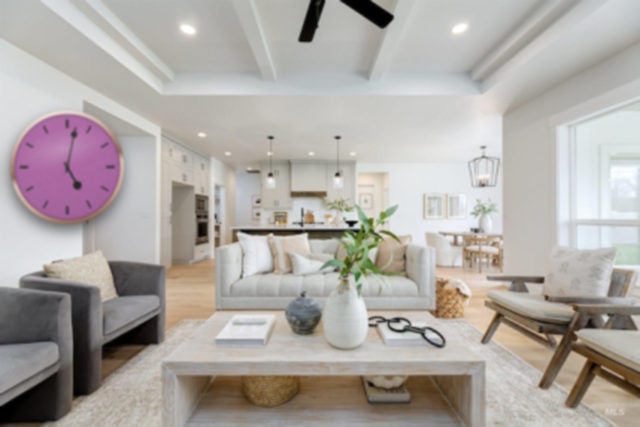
5.02
